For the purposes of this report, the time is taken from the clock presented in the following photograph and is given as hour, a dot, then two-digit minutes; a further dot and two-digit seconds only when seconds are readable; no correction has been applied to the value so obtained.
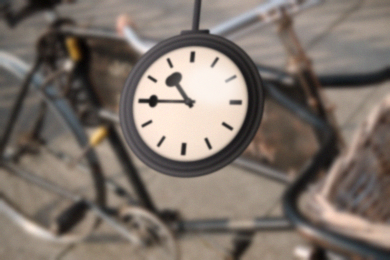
10.45
